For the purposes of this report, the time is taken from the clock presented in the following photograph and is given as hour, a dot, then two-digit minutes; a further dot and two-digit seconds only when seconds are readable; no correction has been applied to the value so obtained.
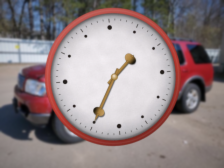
1.35
